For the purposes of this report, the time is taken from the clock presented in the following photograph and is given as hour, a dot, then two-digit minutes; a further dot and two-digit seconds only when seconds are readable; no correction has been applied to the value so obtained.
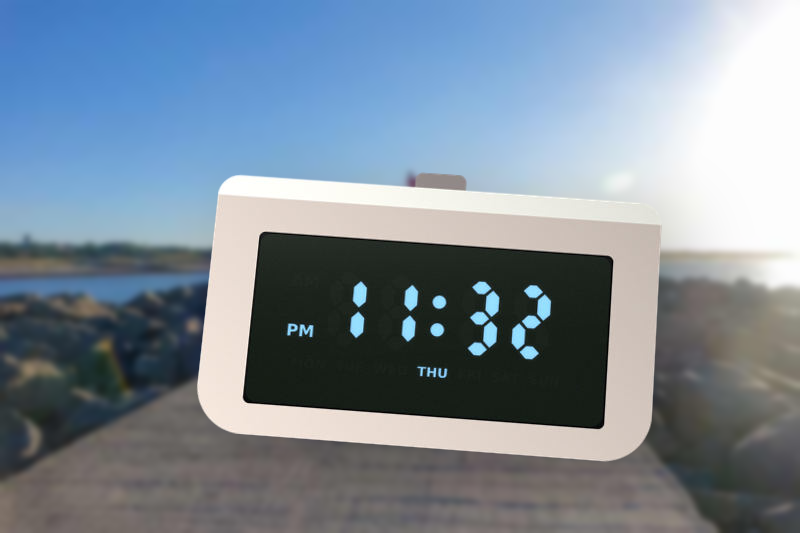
11.32
